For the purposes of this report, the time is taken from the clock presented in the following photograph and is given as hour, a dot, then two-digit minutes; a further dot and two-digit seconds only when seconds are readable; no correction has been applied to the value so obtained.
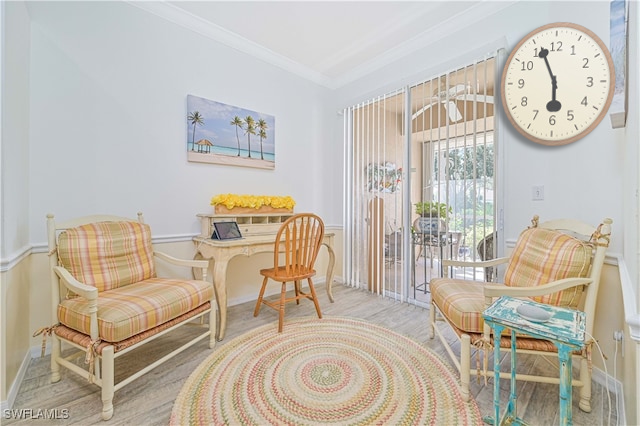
5.56
